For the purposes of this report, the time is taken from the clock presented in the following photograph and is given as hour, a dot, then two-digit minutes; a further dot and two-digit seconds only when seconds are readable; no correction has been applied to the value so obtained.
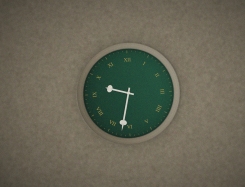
9.32
